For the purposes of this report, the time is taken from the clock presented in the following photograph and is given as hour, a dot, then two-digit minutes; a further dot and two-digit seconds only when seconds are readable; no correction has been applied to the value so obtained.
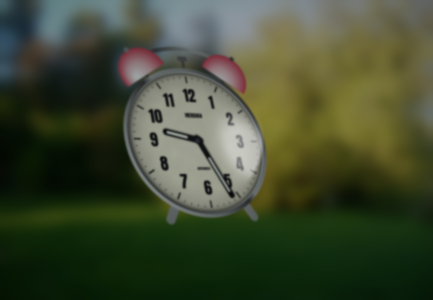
9.26
